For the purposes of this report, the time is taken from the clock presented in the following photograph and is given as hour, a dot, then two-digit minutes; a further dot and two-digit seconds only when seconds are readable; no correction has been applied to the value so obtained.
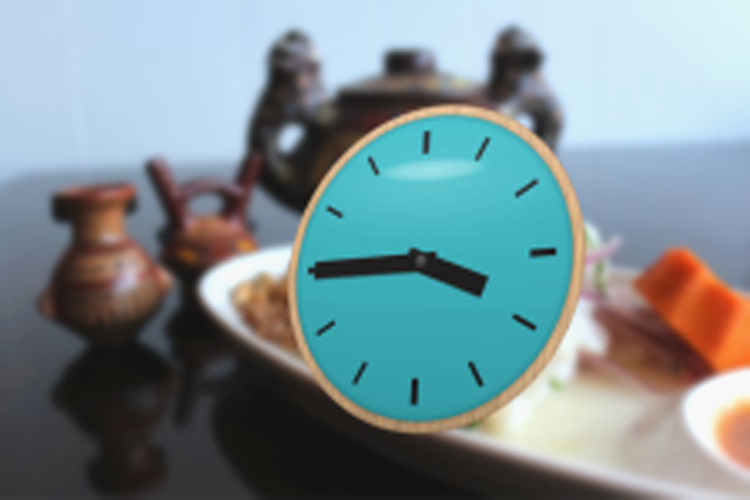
3.45
